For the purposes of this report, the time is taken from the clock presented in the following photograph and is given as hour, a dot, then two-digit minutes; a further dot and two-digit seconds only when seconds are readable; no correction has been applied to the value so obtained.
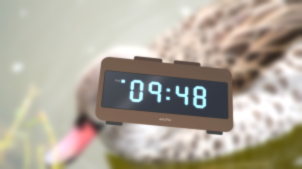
9.48
